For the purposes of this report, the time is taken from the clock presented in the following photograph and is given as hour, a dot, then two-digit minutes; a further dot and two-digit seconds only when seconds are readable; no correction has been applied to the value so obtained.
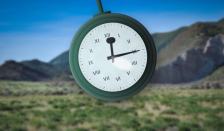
12.15
